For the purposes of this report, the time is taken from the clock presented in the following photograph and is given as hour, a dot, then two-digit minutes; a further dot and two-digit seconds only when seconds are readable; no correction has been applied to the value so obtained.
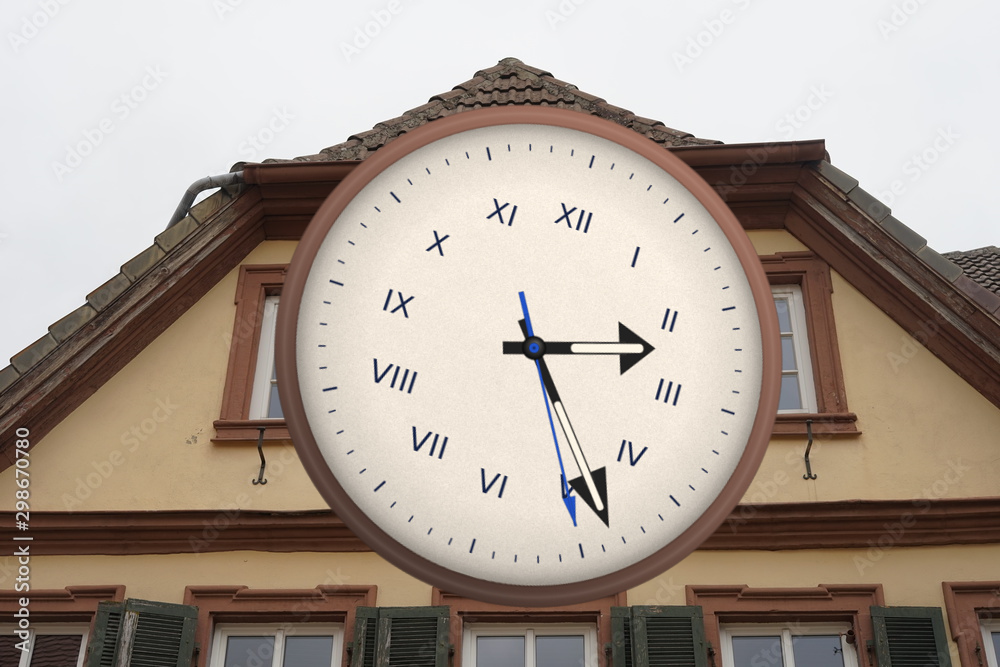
2.23.25
